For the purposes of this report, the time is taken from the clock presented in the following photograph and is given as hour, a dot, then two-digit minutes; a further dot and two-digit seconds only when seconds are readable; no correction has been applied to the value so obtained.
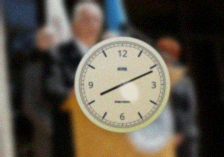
8.11
